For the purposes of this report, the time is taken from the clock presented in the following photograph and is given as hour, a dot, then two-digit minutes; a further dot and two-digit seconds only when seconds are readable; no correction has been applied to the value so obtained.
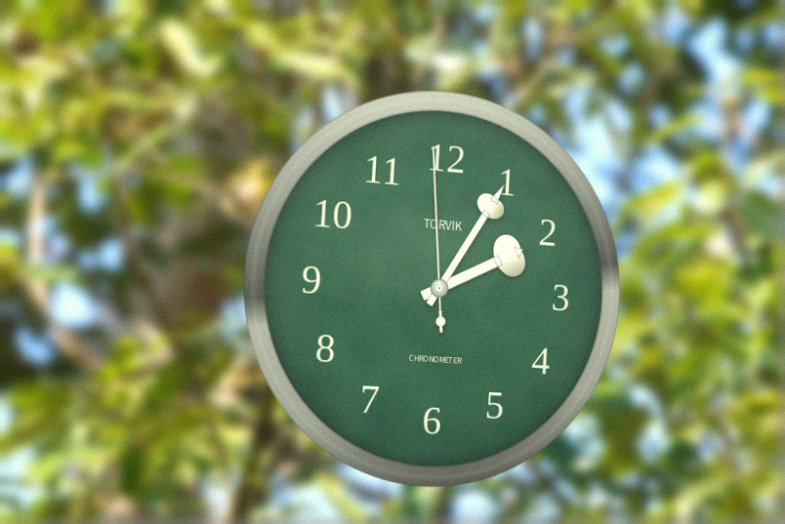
2.04.59
